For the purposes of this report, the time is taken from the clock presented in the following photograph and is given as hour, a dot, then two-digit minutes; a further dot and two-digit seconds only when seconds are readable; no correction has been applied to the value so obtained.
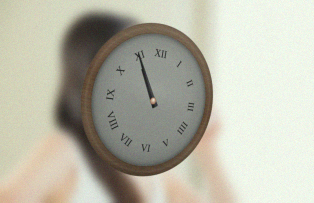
10.55
